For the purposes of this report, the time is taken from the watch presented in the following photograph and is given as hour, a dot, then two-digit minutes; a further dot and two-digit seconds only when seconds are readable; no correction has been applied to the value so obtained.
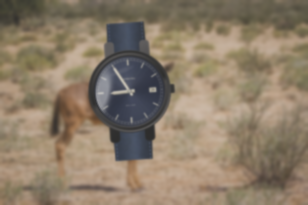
8.55
